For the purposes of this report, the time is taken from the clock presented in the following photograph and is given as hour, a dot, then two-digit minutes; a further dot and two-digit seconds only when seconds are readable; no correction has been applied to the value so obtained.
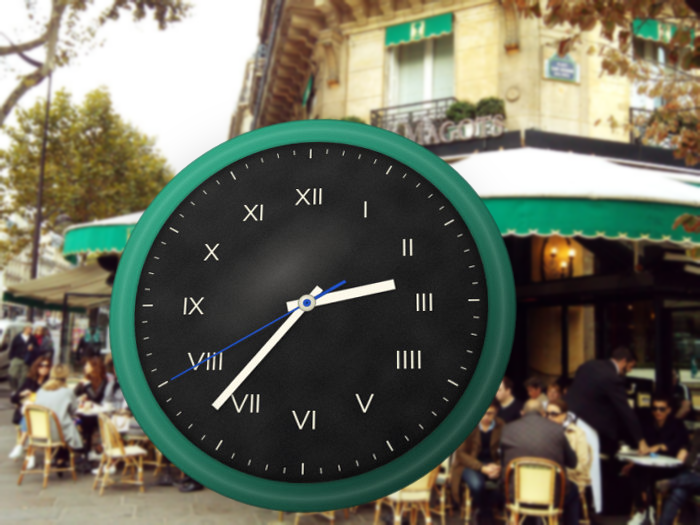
2.36.40
